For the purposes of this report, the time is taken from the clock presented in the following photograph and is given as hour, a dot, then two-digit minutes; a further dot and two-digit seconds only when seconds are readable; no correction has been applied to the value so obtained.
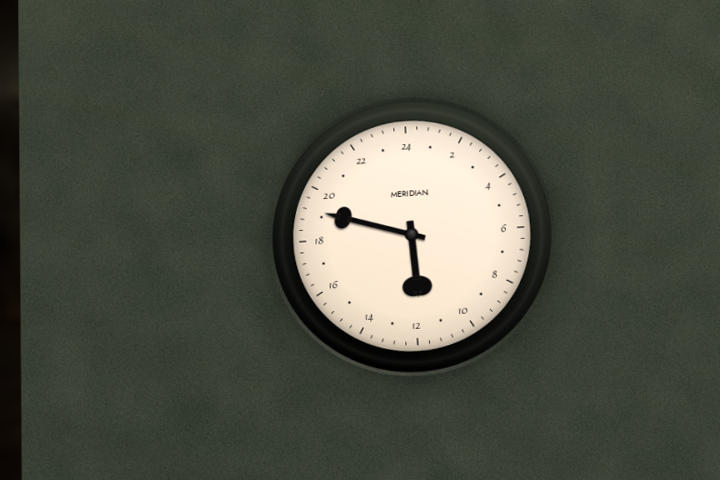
11.48
